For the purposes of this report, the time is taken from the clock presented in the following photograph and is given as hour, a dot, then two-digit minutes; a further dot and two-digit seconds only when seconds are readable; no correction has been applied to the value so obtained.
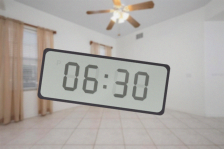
6.30
